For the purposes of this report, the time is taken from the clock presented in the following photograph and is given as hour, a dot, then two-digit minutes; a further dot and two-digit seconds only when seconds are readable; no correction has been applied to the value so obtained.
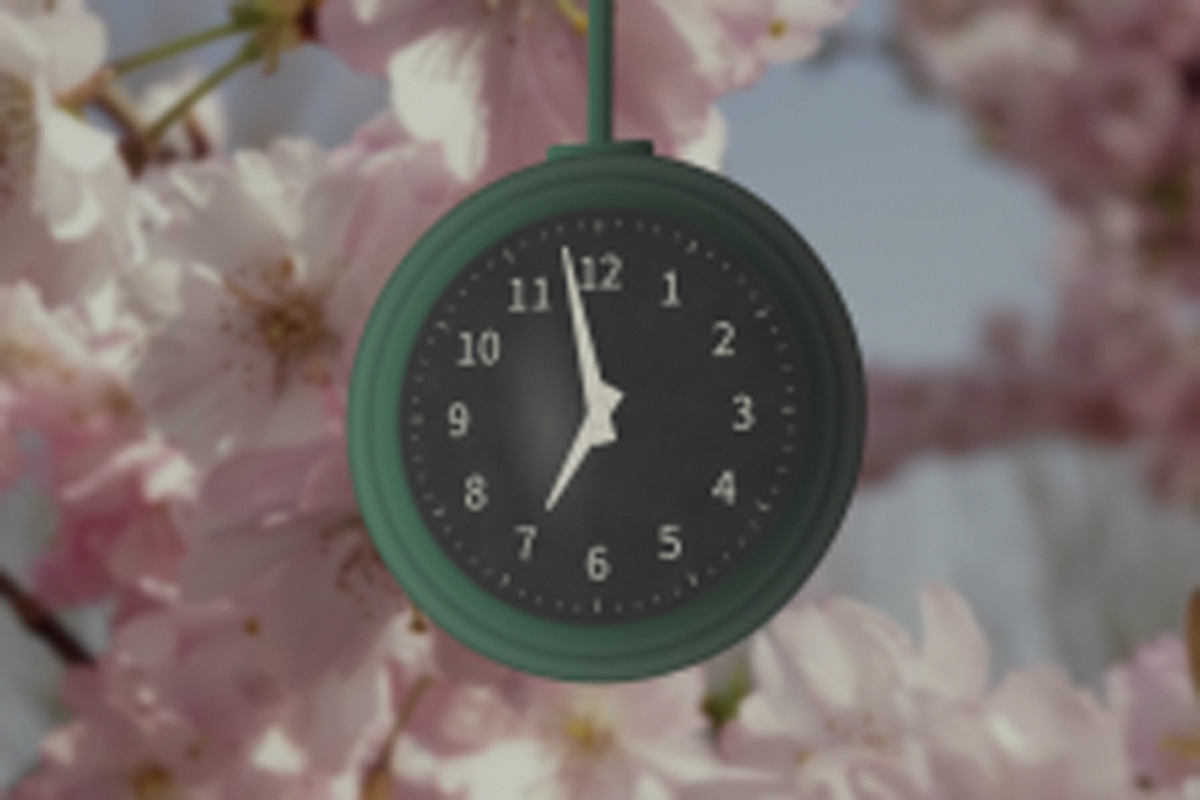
6.58
